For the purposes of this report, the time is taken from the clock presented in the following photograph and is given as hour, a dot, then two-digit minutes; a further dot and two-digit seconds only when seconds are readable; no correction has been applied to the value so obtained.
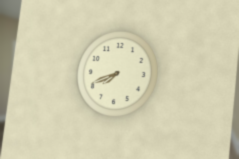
7.41
